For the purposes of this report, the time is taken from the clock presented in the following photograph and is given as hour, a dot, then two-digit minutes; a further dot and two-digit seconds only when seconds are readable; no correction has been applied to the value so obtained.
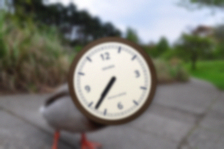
7.38
